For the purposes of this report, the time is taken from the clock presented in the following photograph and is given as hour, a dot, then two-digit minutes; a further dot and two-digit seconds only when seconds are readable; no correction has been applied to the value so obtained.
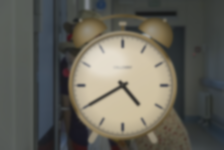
4.40
